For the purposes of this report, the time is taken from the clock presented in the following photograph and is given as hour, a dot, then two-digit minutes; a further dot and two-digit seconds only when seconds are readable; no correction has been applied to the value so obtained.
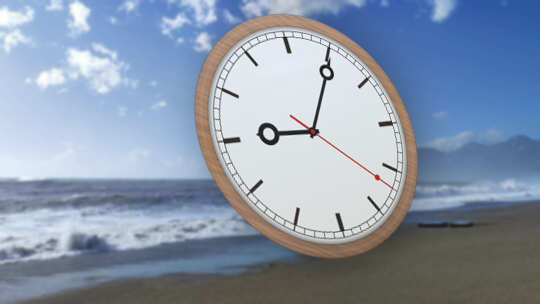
9.05.22
